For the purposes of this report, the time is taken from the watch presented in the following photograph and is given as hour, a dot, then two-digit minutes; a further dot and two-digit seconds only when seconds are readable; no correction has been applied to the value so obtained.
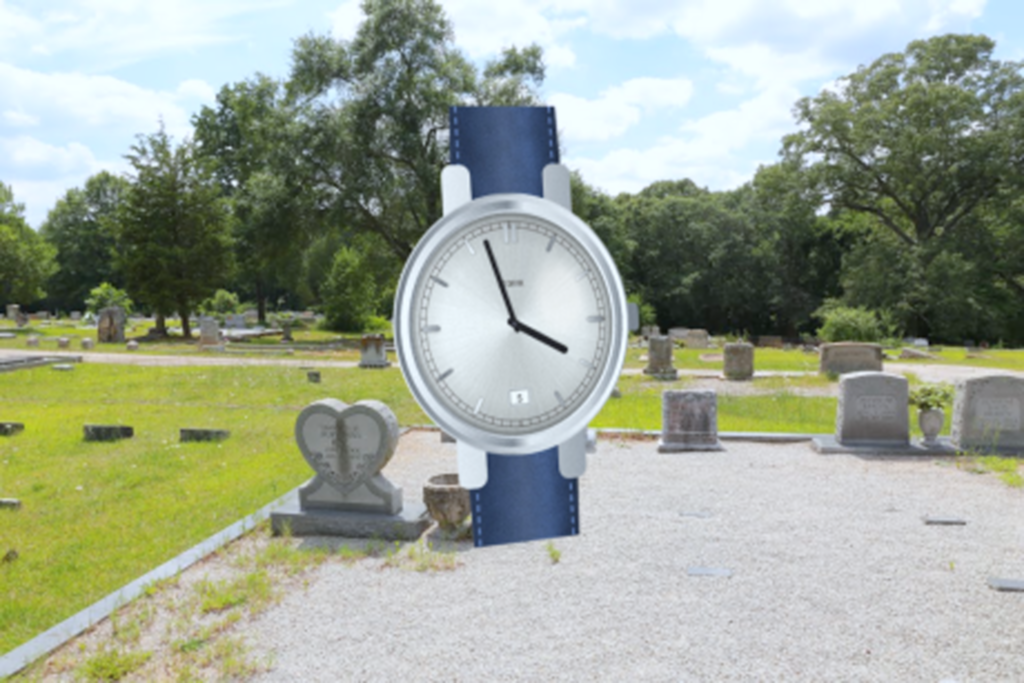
3.57
